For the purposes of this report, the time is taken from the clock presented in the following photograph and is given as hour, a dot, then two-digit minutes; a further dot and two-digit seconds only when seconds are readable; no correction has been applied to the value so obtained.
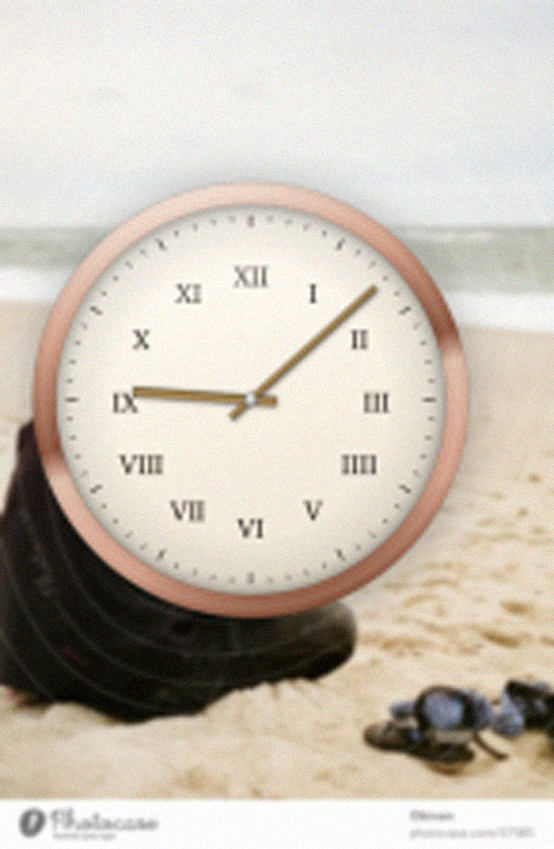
9.08
